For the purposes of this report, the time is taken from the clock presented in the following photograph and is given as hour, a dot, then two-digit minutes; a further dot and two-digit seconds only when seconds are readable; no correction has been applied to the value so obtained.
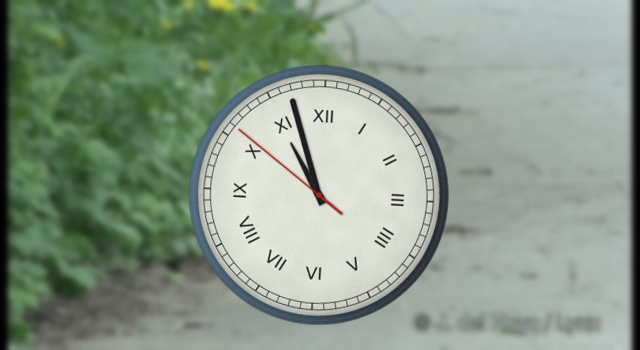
10.56.51
